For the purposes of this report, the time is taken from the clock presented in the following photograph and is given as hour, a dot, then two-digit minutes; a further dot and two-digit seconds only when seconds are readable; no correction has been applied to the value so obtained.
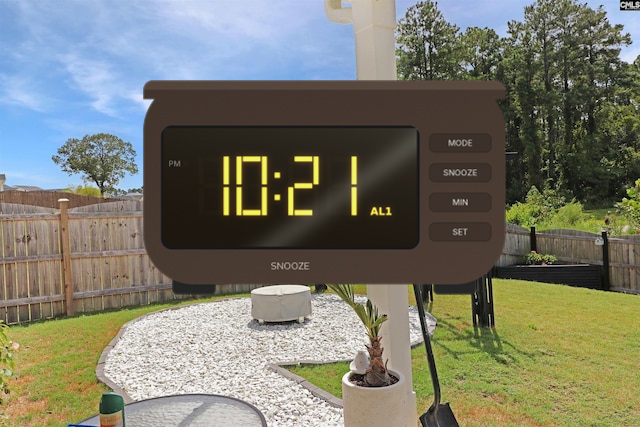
10.21
